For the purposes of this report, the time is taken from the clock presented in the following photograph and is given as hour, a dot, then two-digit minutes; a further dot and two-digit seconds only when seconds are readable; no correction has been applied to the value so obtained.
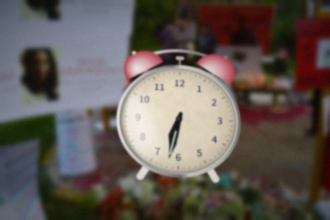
6.32
